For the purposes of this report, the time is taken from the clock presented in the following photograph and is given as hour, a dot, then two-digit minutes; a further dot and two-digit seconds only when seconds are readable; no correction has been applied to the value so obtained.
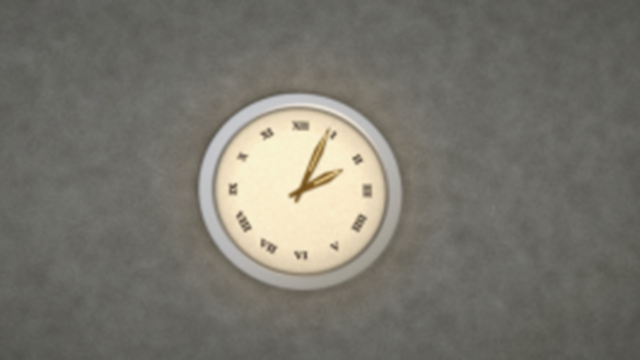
2.04
